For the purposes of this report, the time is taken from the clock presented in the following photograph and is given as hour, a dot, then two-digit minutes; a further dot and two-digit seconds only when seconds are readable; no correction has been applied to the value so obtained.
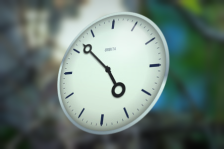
4.52
